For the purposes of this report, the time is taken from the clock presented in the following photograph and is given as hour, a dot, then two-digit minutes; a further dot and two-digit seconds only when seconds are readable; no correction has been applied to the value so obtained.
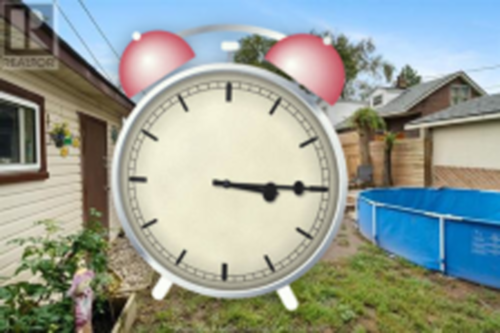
3.15
